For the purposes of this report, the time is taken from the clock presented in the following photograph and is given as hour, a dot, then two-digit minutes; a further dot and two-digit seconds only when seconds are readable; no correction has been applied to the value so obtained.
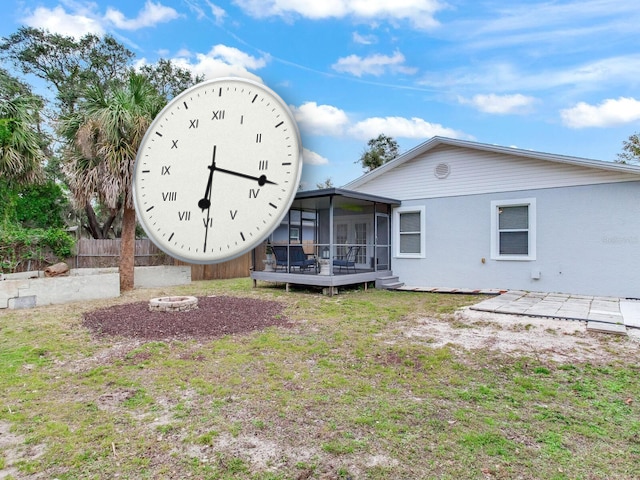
6.17.30
